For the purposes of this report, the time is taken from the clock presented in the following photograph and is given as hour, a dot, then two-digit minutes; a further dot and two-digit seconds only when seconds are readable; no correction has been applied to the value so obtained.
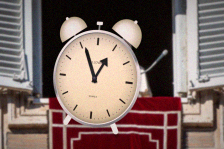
12.56
